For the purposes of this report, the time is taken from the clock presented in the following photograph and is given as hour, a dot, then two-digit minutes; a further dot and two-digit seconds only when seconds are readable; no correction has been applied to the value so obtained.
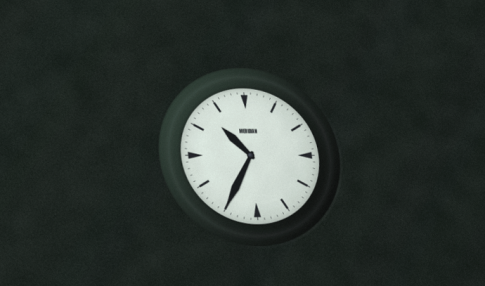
10.35
